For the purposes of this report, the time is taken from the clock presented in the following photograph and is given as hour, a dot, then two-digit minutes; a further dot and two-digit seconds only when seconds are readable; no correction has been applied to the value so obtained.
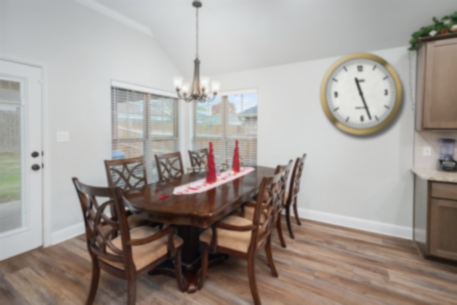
11.27
